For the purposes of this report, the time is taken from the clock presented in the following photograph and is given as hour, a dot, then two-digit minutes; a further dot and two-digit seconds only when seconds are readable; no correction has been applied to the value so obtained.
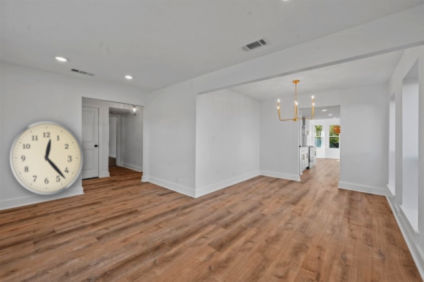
12.23
